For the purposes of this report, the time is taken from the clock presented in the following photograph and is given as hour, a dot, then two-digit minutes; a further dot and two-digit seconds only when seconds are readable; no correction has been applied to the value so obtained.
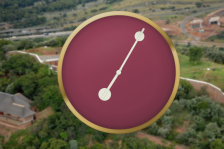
7.05
